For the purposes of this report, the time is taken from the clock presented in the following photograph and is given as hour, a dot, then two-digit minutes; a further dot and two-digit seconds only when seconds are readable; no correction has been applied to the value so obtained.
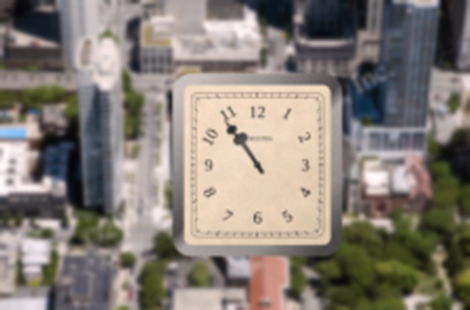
10.54
